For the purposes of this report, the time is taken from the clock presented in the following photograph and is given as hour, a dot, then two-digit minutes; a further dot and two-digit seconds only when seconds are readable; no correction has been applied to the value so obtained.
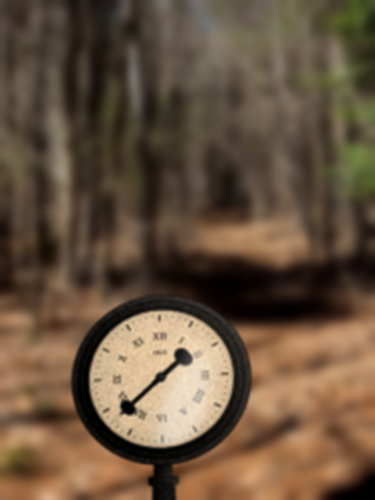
1.38
